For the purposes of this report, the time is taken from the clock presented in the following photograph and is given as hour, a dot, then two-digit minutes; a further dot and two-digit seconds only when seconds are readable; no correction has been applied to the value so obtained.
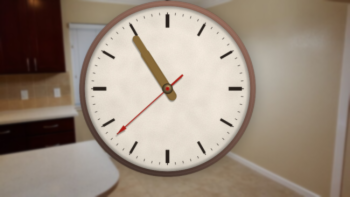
10.54.38
